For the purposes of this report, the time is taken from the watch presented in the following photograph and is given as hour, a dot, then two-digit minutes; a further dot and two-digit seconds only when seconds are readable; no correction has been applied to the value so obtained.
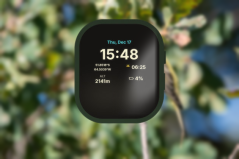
15.48
